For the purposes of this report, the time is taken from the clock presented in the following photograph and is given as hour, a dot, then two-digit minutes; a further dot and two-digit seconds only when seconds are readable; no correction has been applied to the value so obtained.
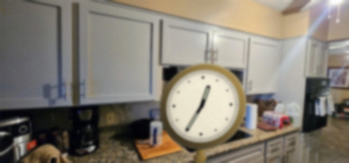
12.35
